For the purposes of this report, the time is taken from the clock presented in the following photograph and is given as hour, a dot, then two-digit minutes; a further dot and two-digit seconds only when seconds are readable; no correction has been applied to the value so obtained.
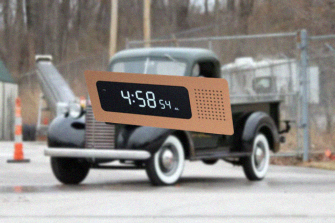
4.58.54
